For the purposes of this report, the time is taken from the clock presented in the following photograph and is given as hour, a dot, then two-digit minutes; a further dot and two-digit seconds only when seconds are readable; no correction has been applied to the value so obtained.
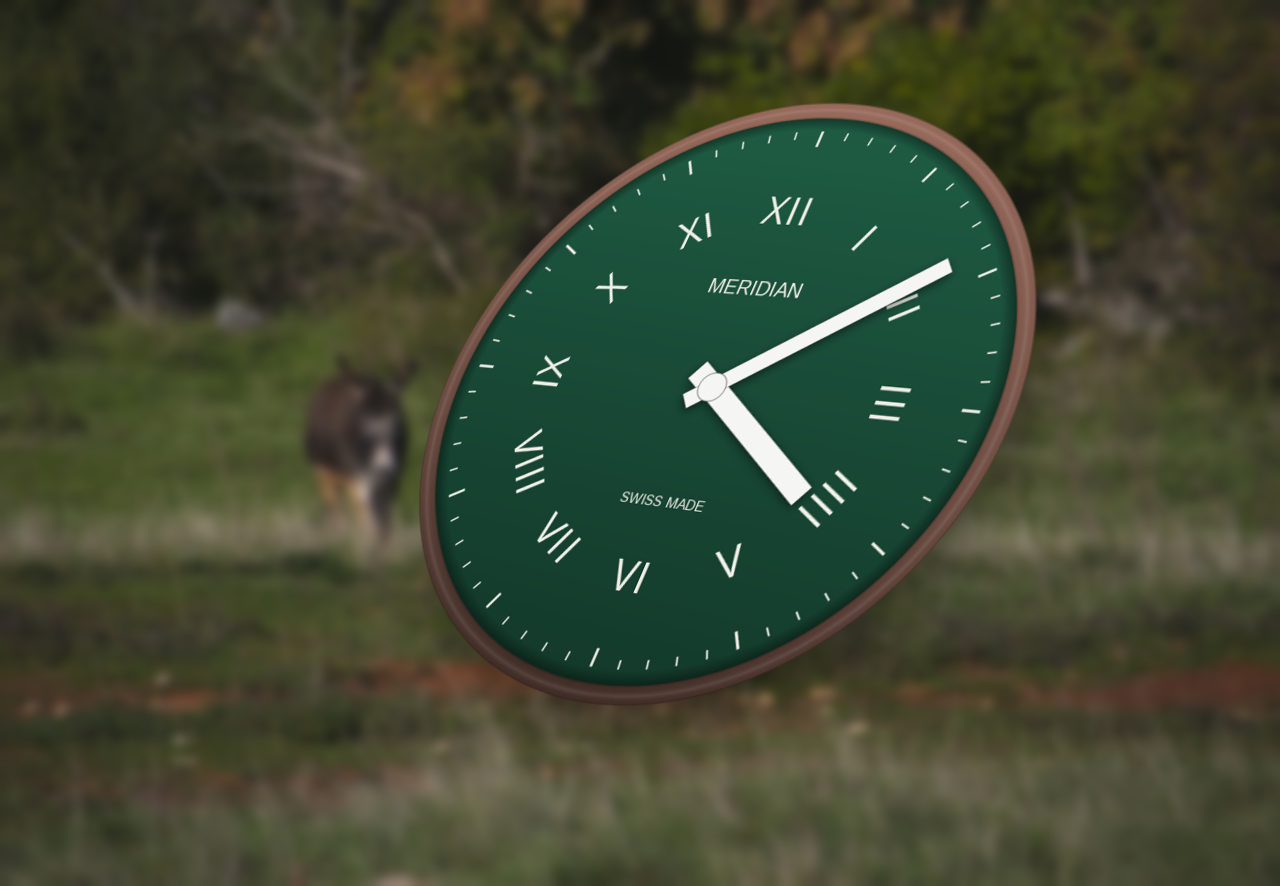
4.09
